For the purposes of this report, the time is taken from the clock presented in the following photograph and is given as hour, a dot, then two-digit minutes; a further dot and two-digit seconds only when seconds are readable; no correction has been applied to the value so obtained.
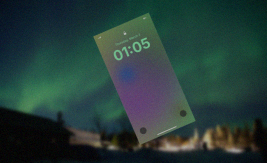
1.05
